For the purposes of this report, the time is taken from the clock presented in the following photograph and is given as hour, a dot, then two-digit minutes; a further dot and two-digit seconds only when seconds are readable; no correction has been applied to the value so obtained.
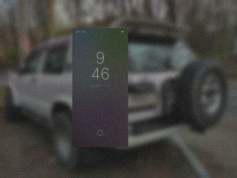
9.46
